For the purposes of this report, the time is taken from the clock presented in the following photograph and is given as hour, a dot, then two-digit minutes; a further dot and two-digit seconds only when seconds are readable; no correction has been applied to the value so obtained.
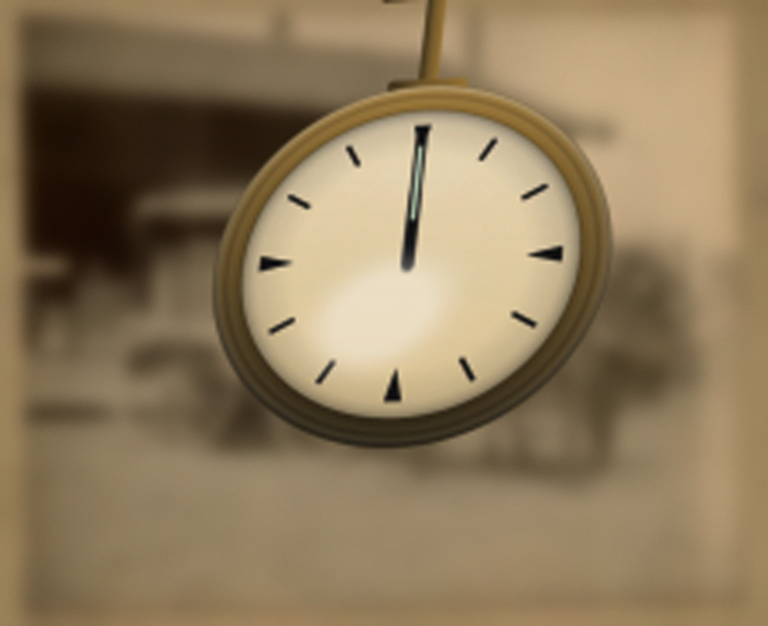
12.00
